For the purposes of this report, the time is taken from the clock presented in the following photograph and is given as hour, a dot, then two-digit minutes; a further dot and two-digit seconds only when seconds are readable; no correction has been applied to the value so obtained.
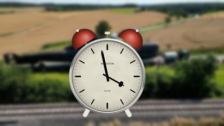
3.58
